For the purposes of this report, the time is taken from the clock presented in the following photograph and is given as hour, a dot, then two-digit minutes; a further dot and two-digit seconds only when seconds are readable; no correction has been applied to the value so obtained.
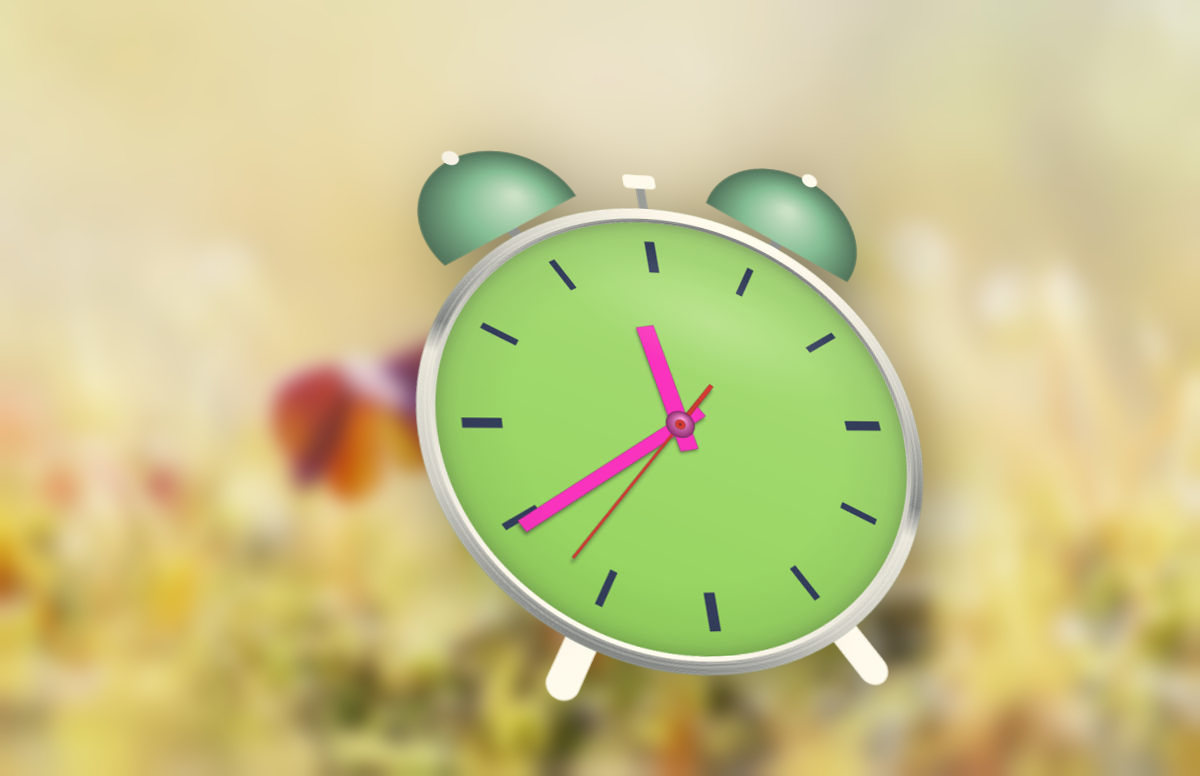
11.39.37
